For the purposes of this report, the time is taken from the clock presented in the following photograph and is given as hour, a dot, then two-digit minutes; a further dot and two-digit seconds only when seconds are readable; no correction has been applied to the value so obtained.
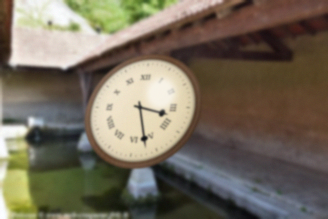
3.27
